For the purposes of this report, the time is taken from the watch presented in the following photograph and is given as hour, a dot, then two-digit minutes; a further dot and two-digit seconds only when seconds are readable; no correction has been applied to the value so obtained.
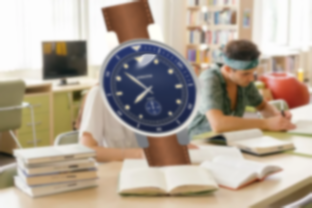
7.53
